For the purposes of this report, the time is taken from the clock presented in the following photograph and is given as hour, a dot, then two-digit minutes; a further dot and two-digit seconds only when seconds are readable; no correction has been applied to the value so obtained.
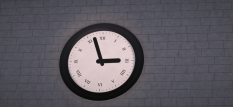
2.57
